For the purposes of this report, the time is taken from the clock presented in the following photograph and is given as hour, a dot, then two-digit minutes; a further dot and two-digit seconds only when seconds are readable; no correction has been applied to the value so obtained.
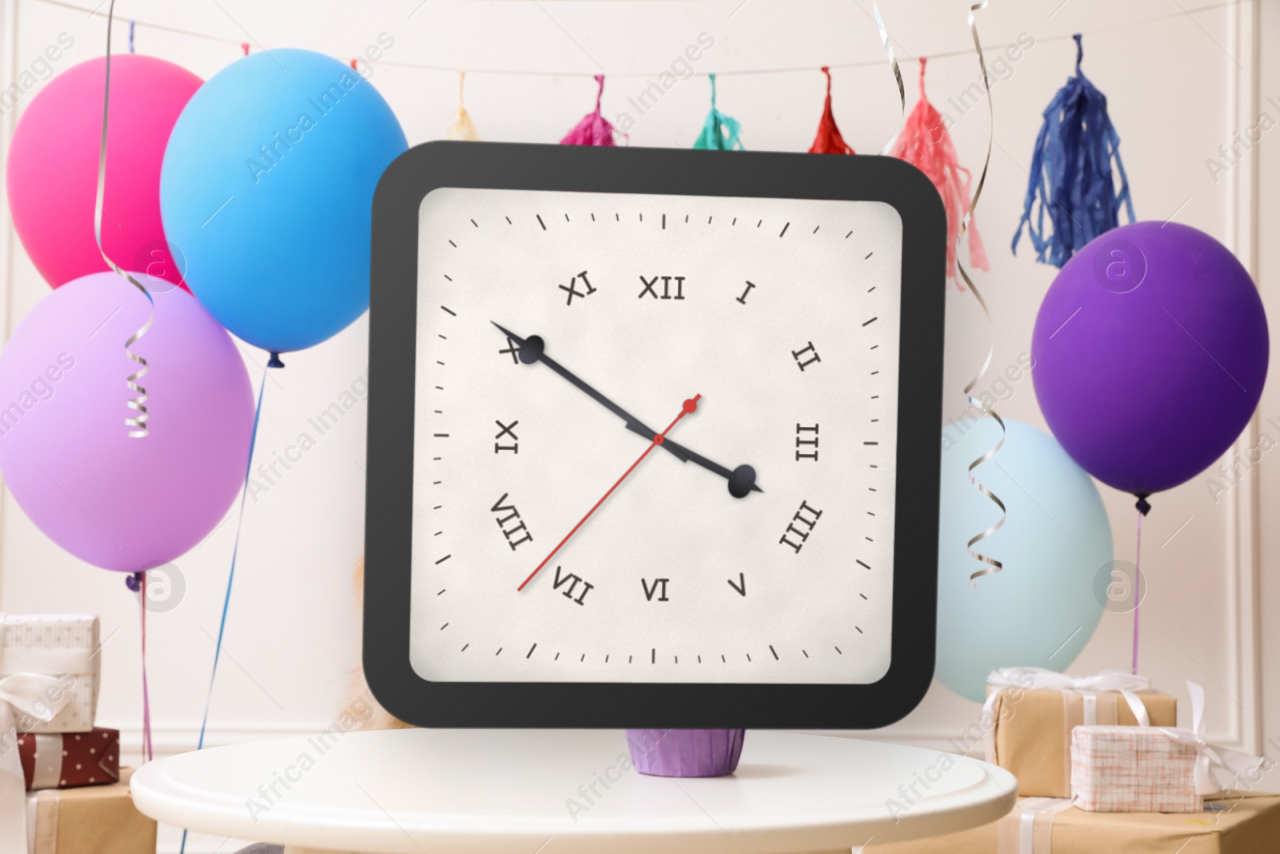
3.50.37
